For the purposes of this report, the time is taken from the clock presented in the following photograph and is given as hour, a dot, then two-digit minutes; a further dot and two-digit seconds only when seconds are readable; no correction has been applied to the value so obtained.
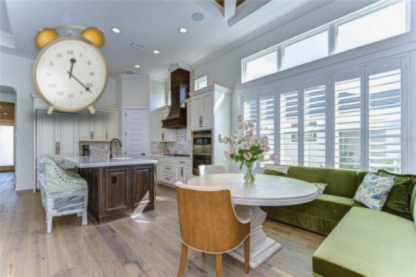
12.22
